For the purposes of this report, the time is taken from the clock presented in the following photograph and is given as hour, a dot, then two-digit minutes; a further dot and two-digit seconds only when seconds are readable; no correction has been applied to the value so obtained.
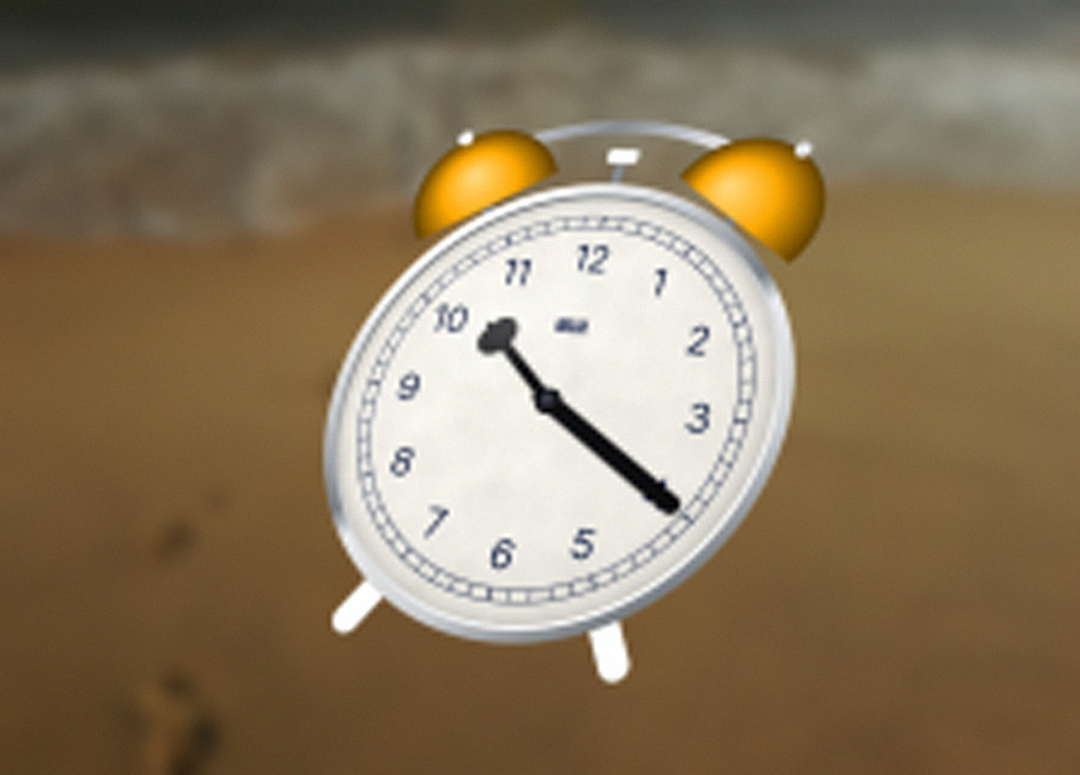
10.20
